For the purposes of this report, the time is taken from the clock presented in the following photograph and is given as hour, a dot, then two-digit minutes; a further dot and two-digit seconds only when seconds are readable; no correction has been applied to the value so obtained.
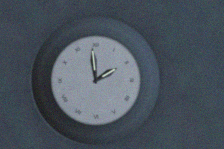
1.59
